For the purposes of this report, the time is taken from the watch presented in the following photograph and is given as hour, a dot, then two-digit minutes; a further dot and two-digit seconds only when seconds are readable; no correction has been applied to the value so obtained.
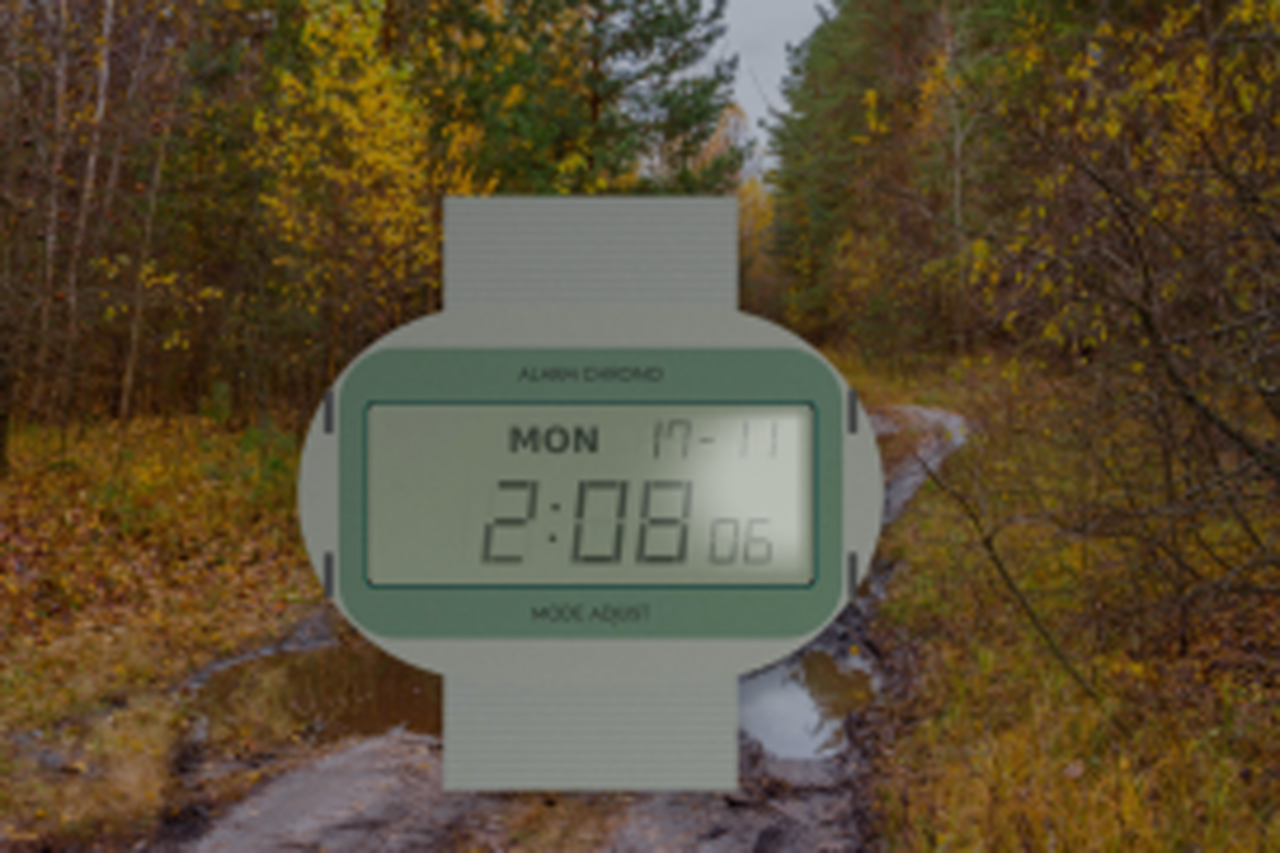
2.08.06
